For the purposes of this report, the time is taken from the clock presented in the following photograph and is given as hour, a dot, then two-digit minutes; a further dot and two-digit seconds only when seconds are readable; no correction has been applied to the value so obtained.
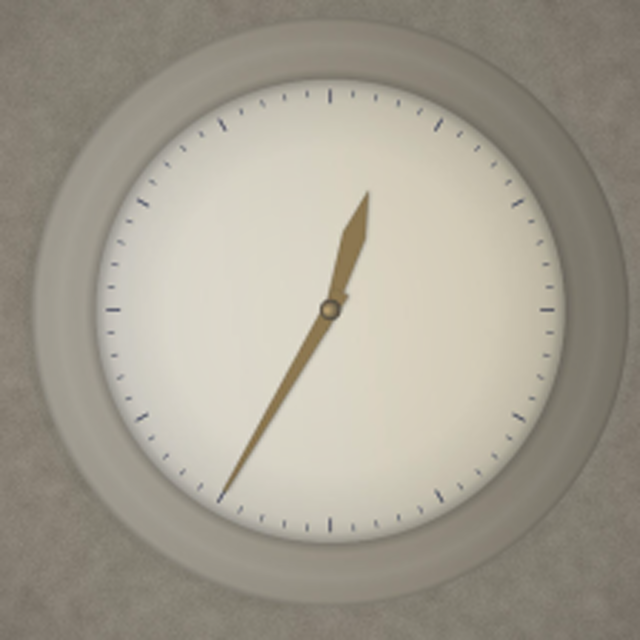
12.35
